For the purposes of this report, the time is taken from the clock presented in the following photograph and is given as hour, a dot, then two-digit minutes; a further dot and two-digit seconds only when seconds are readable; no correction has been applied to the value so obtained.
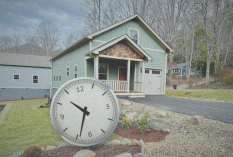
10.34
